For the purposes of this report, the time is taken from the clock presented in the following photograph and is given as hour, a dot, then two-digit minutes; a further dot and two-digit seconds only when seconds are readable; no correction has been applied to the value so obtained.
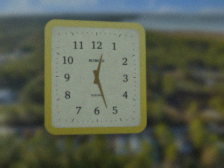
12.27
